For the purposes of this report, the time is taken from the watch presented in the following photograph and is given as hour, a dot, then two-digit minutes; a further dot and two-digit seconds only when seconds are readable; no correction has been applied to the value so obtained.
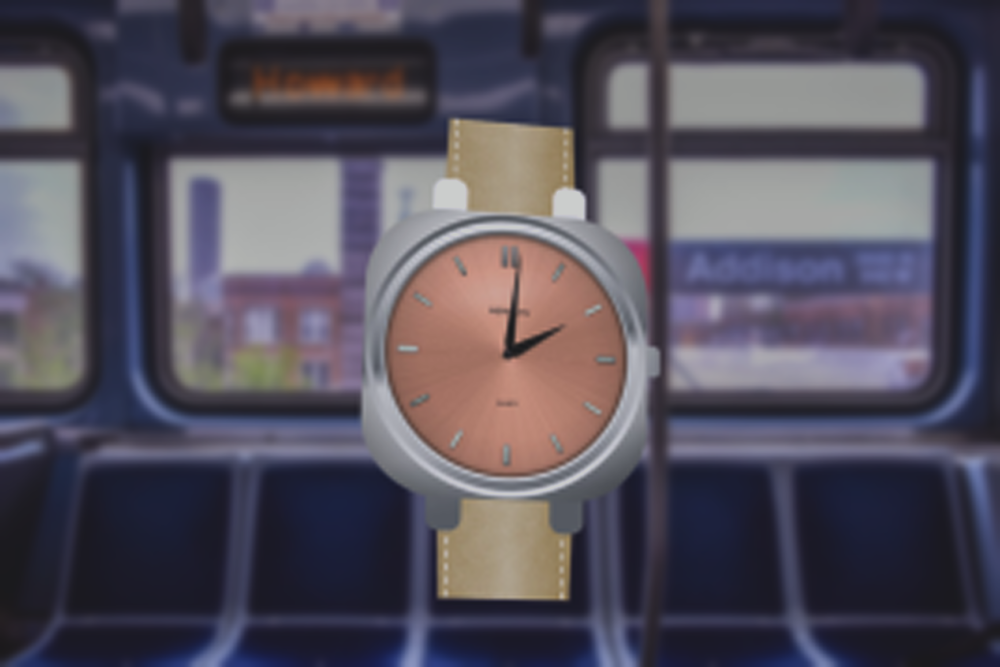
2.01
